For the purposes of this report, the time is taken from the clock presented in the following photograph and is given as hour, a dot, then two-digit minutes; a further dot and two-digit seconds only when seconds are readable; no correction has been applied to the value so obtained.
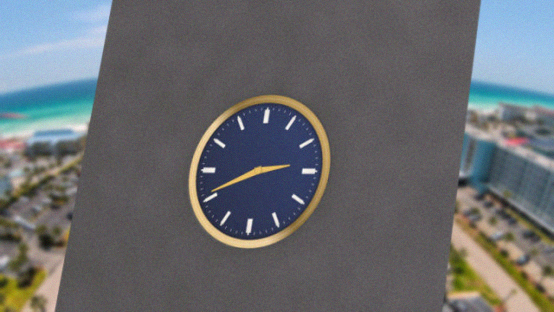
2.41
